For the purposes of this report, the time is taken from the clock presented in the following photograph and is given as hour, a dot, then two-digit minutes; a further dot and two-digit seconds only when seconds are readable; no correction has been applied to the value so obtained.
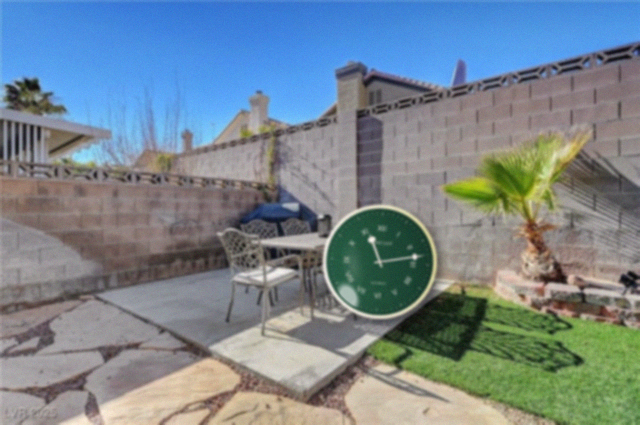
11.13
